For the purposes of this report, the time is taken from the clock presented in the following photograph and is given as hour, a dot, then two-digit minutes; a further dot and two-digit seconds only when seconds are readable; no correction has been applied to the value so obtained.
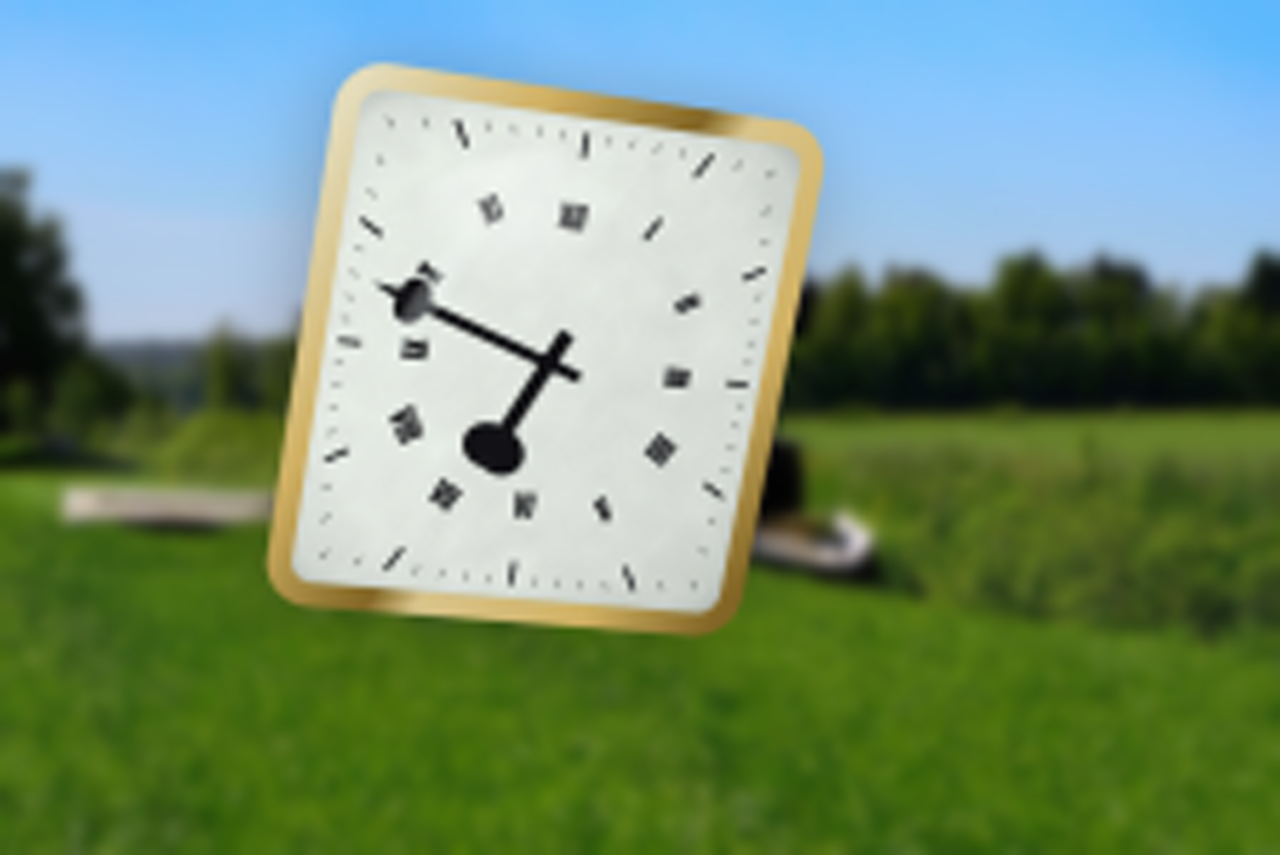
6.48
